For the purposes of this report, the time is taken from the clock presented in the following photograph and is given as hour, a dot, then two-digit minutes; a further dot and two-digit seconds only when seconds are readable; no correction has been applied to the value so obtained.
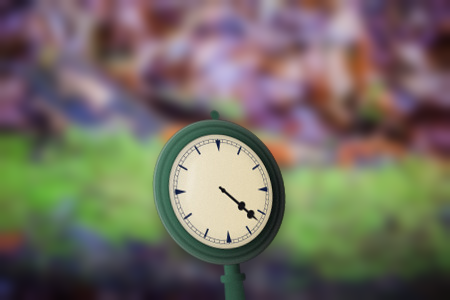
4.22
